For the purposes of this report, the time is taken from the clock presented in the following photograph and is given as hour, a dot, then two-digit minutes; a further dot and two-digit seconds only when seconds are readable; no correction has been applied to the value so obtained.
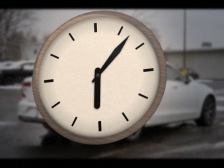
6.07
